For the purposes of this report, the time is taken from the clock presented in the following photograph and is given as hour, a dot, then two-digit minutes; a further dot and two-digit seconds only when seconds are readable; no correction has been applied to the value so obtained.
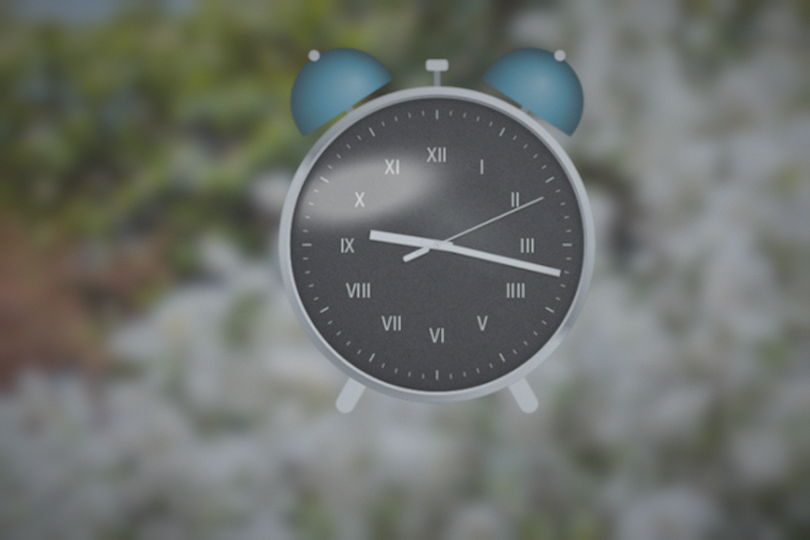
9.17.11
